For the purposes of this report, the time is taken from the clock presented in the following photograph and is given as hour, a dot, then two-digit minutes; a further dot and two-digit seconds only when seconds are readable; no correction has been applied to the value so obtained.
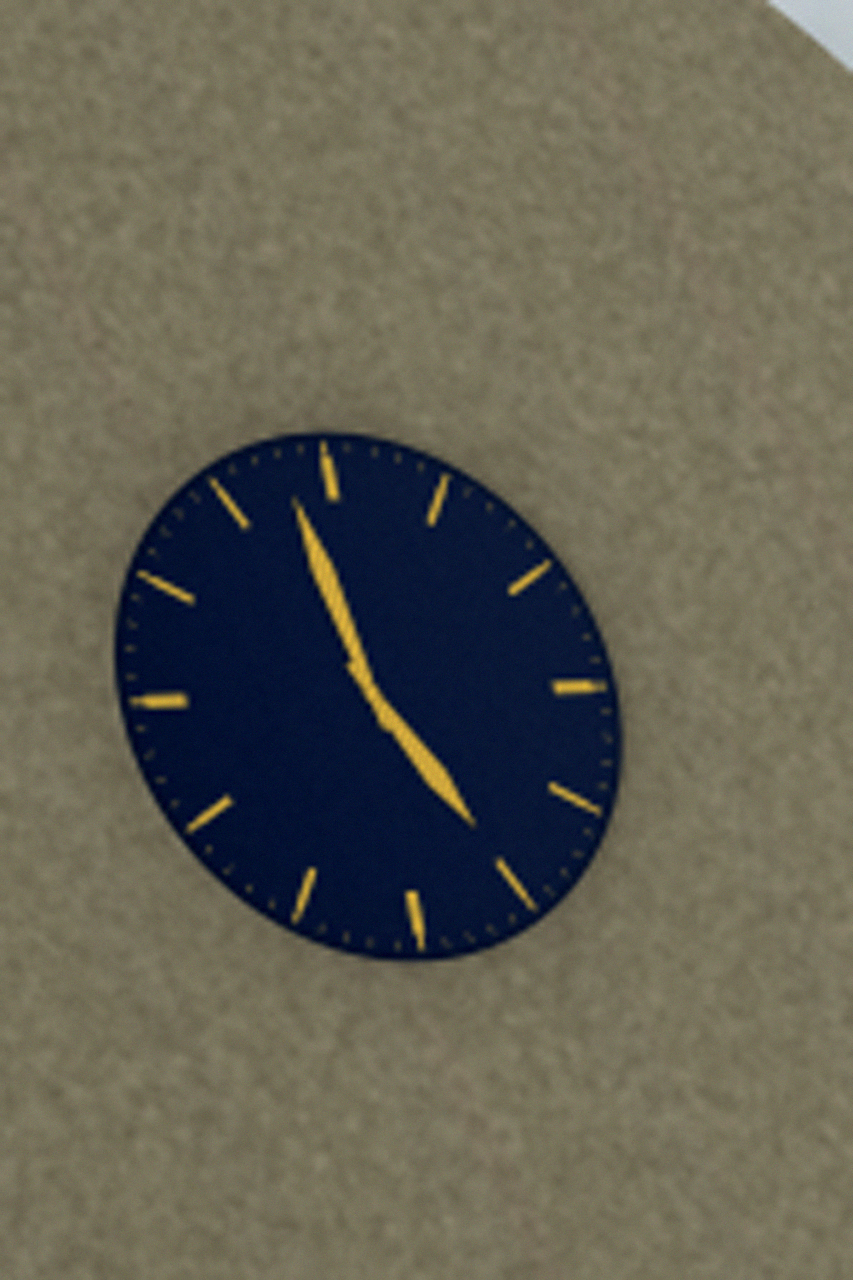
4.58
